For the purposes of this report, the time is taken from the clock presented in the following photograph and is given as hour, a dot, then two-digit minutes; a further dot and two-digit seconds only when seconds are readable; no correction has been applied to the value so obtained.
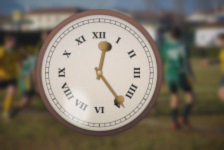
12.24
